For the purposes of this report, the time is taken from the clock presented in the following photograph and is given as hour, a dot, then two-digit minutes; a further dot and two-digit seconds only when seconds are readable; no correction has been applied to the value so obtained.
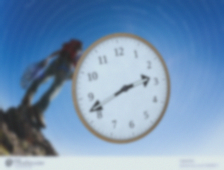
2.42
